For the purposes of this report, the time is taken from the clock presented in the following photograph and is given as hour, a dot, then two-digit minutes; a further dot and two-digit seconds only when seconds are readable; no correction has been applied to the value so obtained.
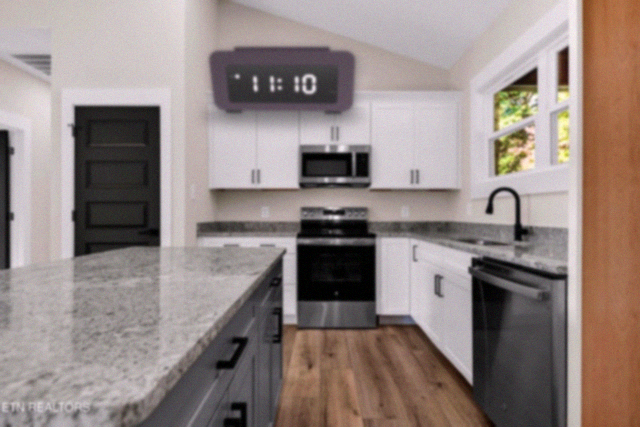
11.10
